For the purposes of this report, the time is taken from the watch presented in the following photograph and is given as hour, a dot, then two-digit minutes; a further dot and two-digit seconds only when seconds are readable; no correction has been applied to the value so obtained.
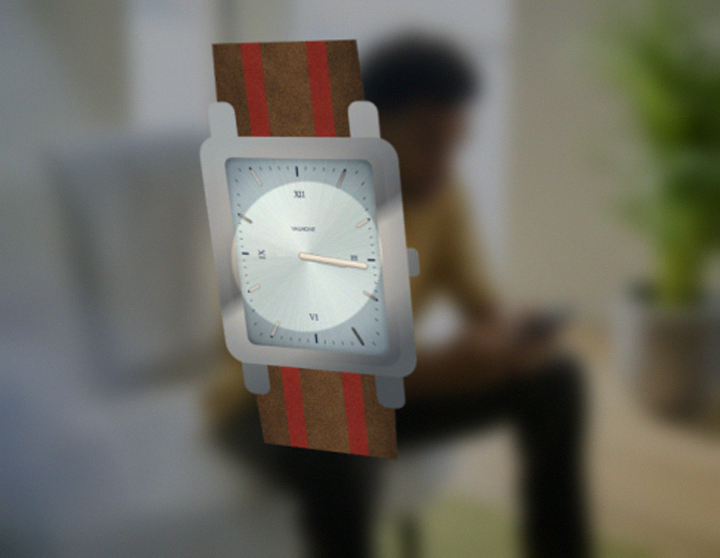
3.16
